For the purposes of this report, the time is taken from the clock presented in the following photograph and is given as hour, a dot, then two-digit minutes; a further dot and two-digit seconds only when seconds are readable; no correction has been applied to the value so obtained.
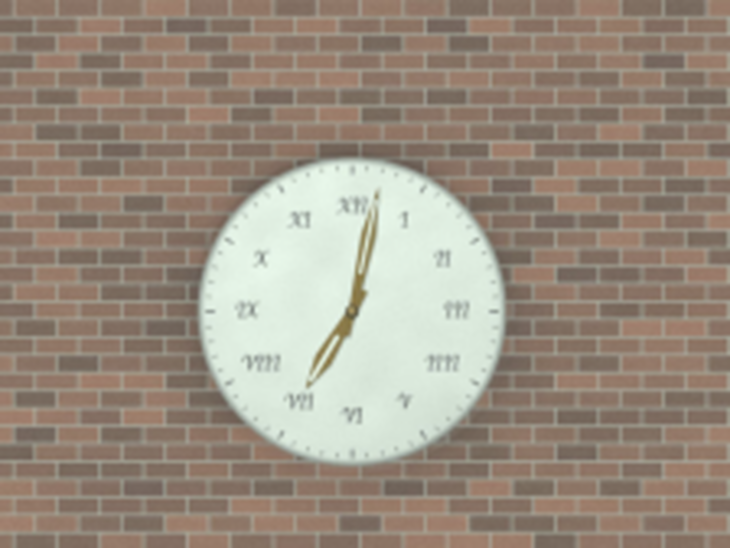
7.02
